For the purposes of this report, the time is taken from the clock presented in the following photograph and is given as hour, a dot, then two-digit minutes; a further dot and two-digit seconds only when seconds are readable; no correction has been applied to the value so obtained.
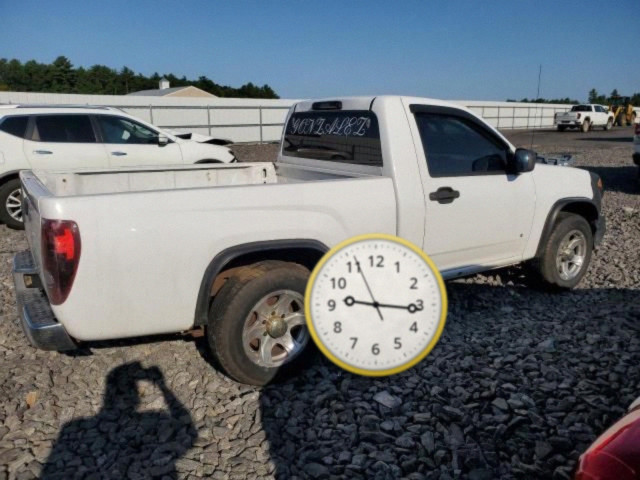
9.15.56
